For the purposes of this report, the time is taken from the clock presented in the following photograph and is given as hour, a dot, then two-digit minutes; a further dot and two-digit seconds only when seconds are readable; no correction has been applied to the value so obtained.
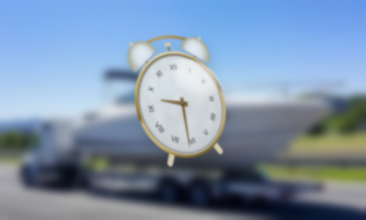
9.31
